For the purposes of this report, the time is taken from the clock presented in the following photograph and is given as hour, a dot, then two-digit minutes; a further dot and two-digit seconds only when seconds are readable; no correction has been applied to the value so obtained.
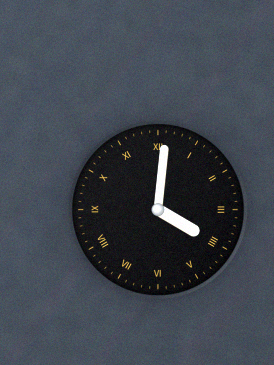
4.01
